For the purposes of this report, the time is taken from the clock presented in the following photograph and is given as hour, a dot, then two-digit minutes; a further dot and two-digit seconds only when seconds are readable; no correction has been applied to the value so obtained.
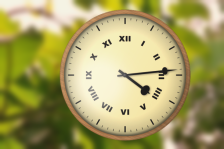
4.14
